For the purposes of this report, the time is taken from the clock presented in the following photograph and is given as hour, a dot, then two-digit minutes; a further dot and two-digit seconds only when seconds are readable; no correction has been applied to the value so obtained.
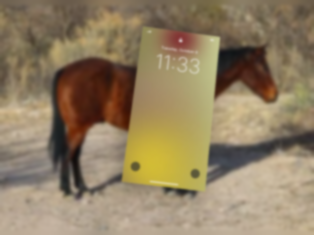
11.33
